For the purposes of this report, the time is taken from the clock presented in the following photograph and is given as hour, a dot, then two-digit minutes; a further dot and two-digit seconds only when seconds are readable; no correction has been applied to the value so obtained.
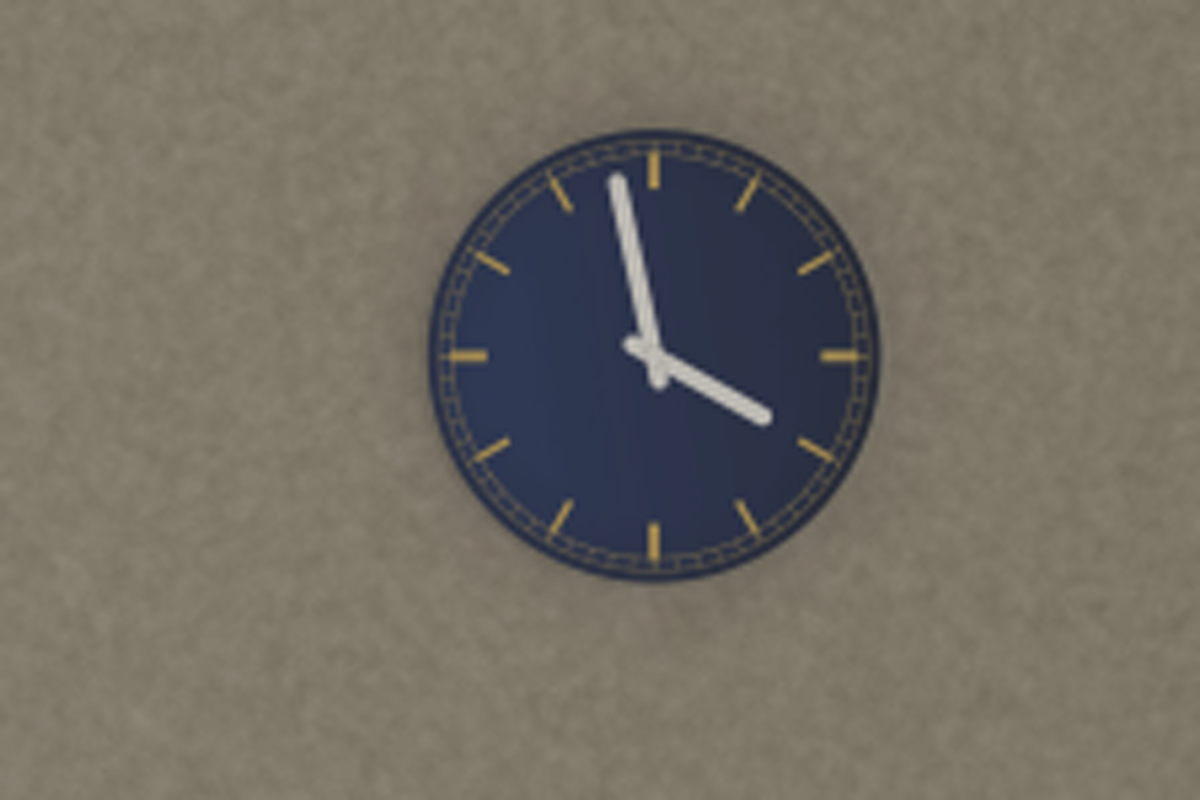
3.58
